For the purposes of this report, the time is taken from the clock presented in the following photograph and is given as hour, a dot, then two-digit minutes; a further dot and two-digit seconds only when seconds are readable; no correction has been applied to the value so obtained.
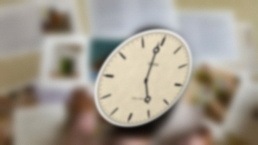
4.59
